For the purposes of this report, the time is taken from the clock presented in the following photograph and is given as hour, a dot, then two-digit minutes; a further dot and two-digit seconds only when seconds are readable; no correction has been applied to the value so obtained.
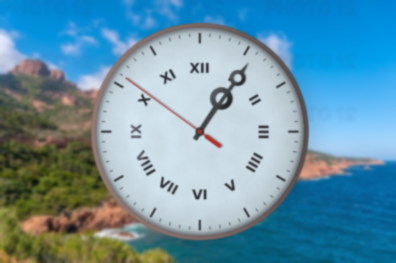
1.05.51
